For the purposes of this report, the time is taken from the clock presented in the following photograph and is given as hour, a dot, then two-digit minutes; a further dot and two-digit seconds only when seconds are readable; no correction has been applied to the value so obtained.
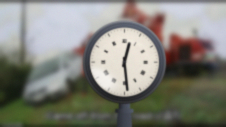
12.29
